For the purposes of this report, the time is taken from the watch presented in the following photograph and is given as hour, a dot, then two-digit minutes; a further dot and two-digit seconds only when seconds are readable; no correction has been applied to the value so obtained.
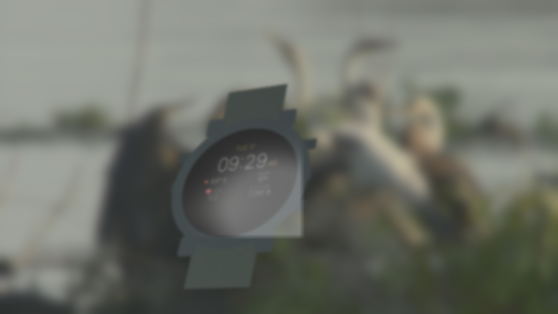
9.29
